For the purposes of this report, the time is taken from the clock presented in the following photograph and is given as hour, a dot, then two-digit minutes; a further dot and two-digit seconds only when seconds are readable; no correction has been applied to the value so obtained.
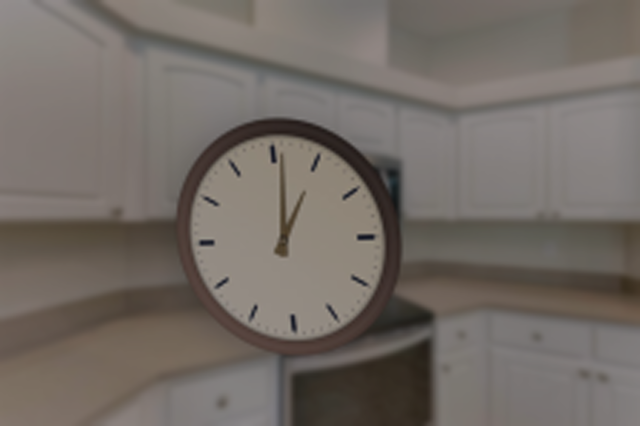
1.01
